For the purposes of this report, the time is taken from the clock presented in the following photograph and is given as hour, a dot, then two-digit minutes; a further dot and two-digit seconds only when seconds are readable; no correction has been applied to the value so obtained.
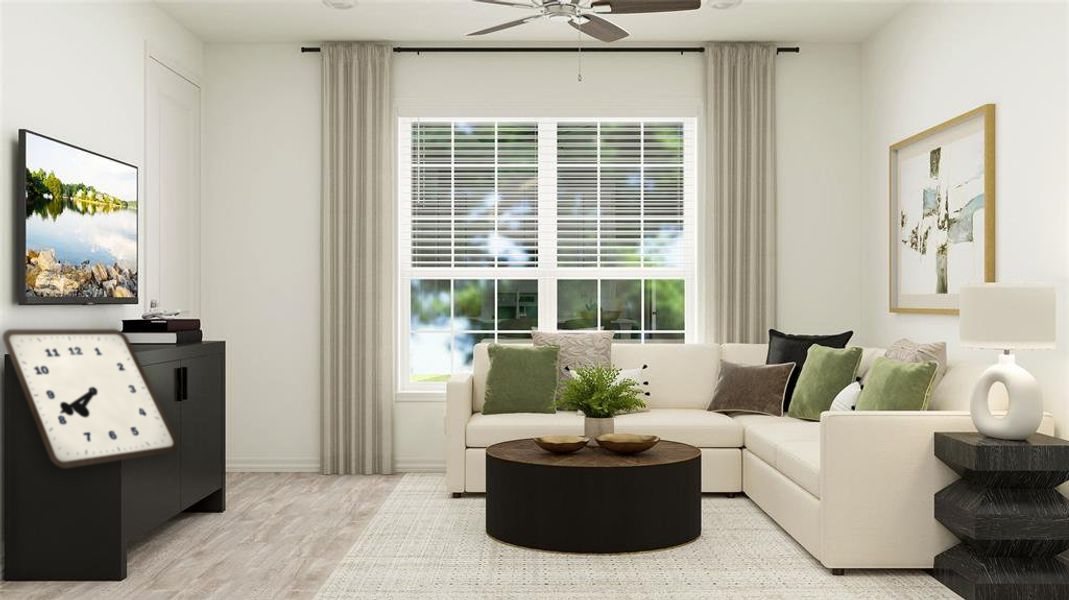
7.41
